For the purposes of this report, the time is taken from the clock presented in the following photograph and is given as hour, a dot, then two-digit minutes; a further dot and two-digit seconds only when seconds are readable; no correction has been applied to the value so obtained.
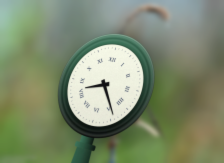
8.24
